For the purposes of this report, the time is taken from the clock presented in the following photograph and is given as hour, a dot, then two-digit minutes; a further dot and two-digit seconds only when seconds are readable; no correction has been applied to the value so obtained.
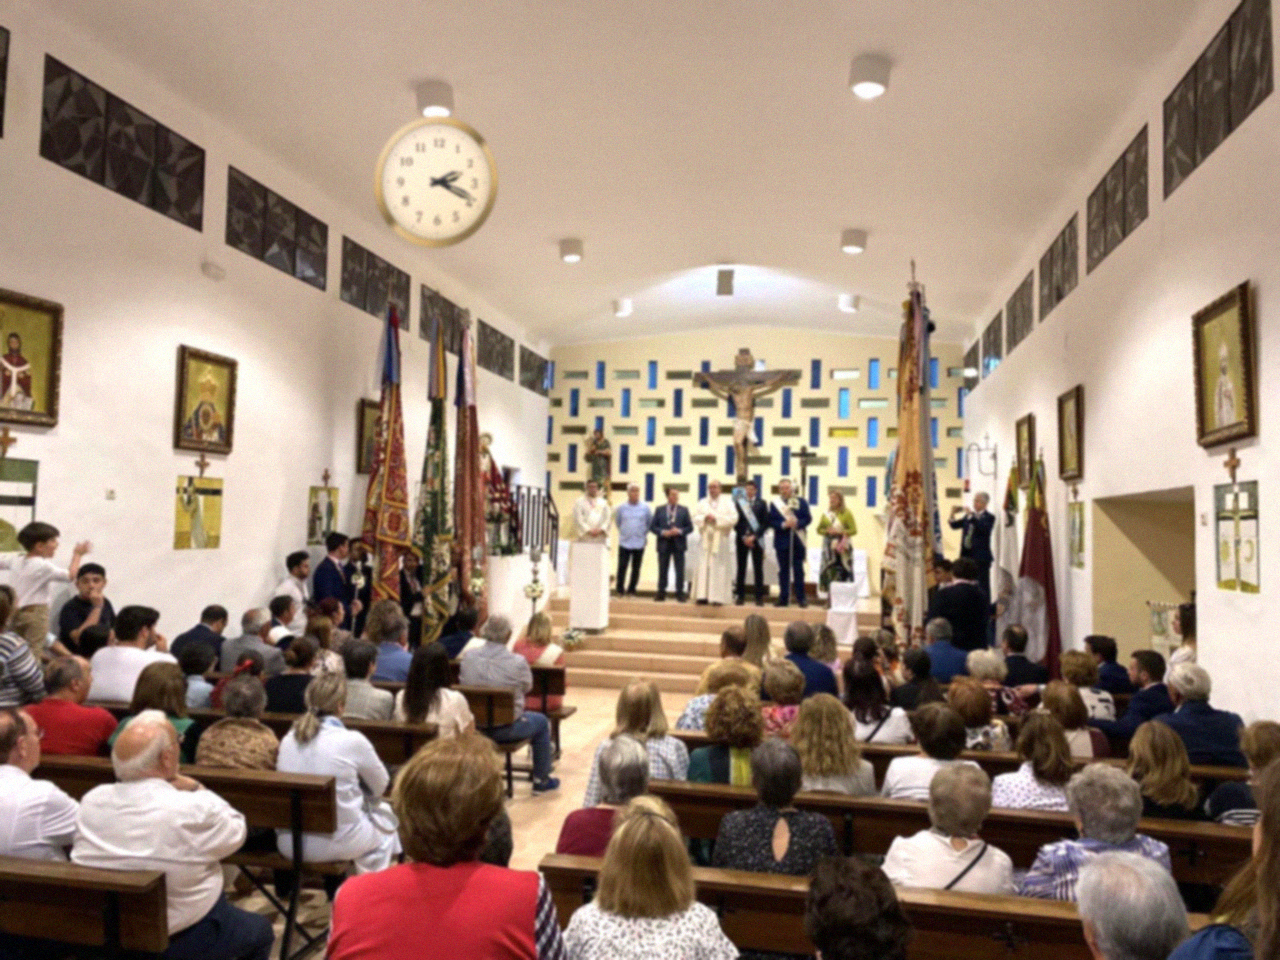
2.19
